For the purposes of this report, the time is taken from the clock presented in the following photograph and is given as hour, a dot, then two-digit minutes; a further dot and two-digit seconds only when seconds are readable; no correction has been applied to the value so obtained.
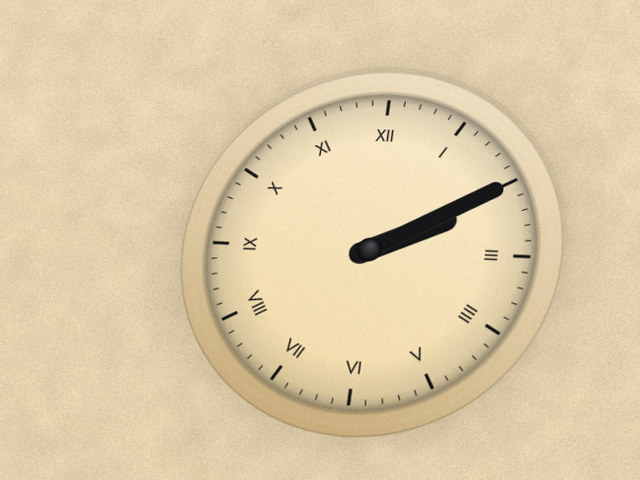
2.10
